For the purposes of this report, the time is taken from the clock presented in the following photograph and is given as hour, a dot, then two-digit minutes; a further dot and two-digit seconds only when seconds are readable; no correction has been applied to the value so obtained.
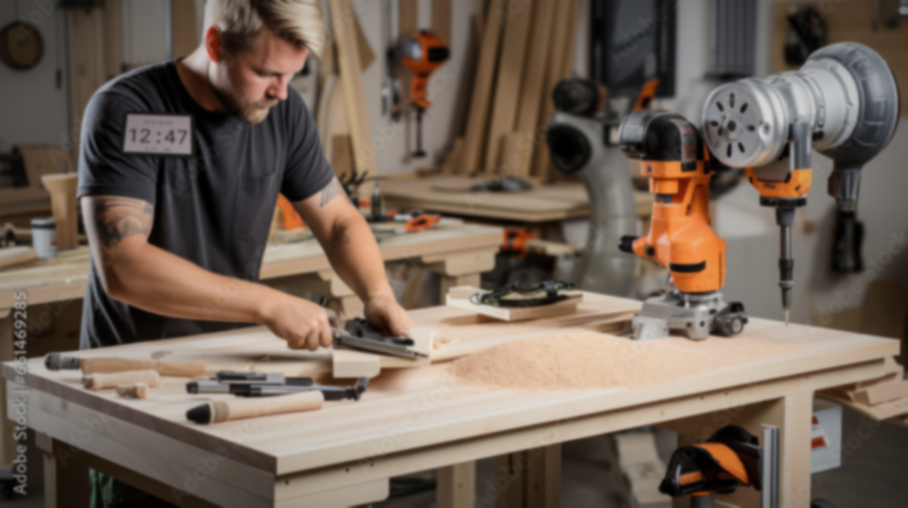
12.47
